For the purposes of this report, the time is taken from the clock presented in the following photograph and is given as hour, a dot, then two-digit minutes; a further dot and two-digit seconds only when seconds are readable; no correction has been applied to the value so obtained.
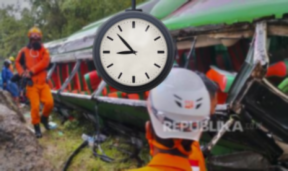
8.53
